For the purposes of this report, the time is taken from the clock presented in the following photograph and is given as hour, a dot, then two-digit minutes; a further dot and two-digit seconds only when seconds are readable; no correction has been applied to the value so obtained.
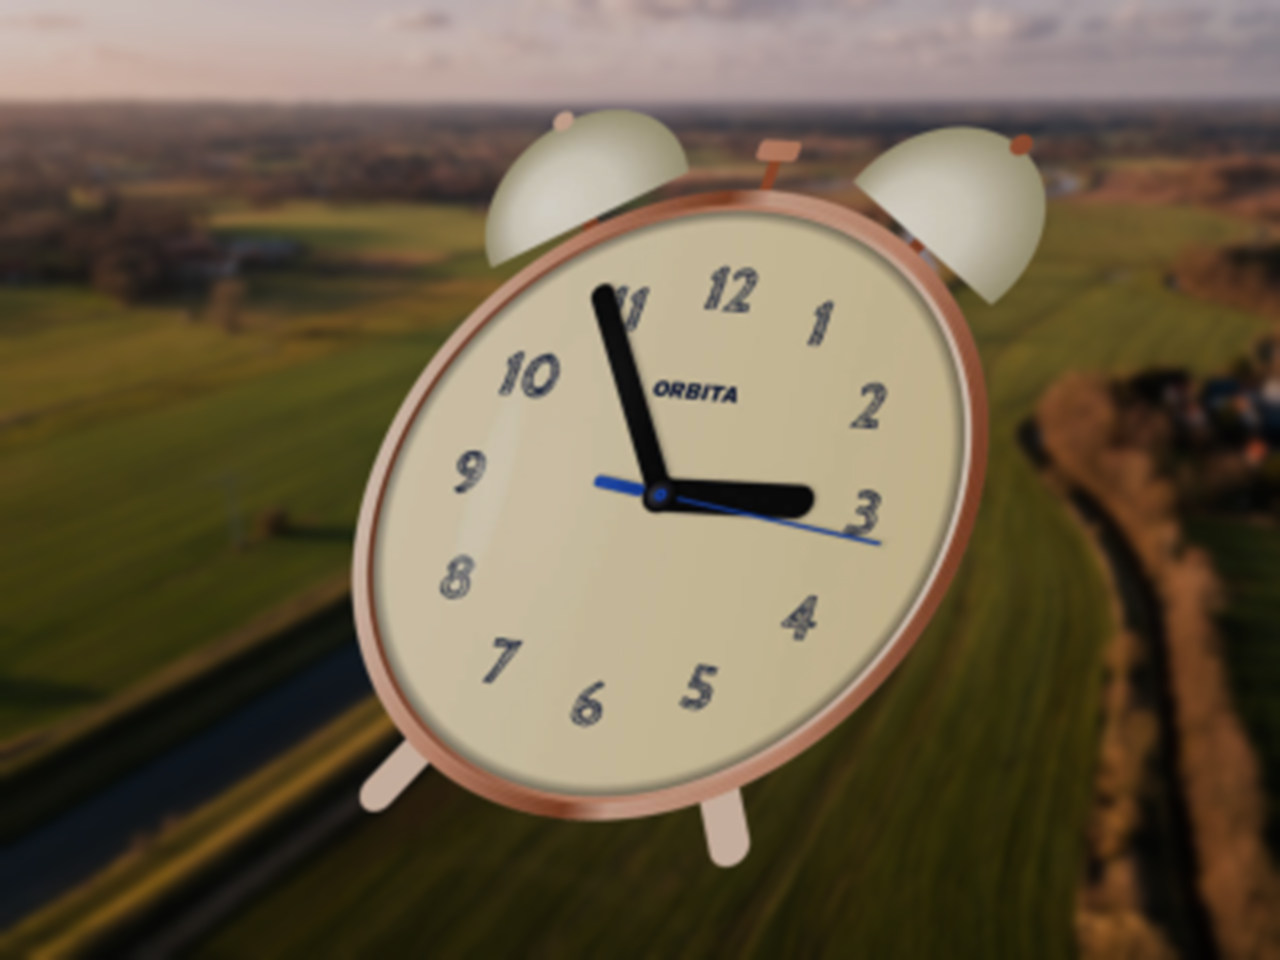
2.54.16
